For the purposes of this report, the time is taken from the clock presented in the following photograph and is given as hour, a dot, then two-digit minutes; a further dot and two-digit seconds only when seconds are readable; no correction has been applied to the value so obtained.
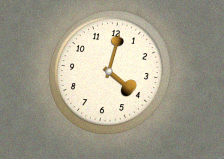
4.01
